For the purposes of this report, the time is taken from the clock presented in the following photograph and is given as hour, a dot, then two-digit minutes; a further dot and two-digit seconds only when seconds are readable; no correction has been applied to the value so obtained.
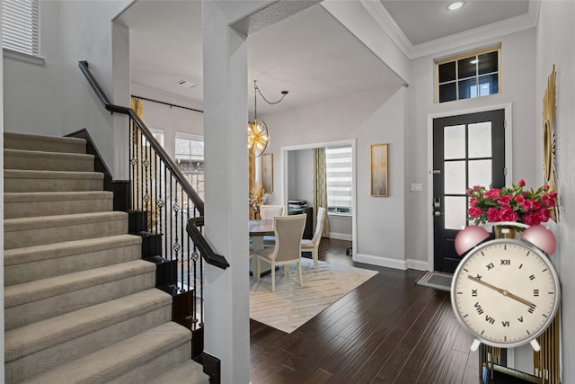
3.49
